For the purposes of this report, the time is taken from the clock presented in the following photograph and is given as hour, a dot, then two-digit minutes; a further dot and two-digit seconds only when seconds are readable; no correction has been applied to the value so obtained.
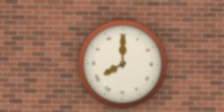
8.00
